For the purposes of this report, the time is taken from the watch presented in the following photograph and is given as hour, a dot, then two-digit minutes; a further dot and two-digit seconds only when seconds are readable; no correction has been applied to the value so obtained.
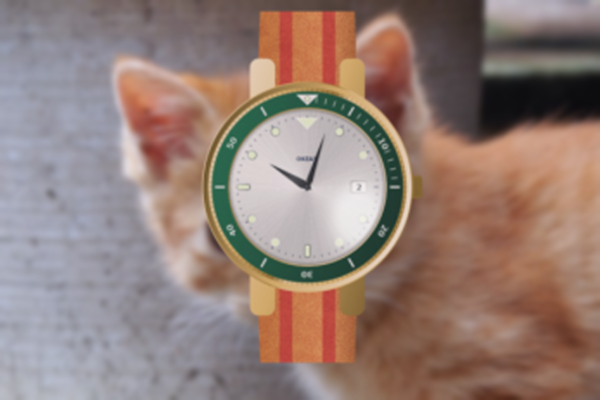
10.03
